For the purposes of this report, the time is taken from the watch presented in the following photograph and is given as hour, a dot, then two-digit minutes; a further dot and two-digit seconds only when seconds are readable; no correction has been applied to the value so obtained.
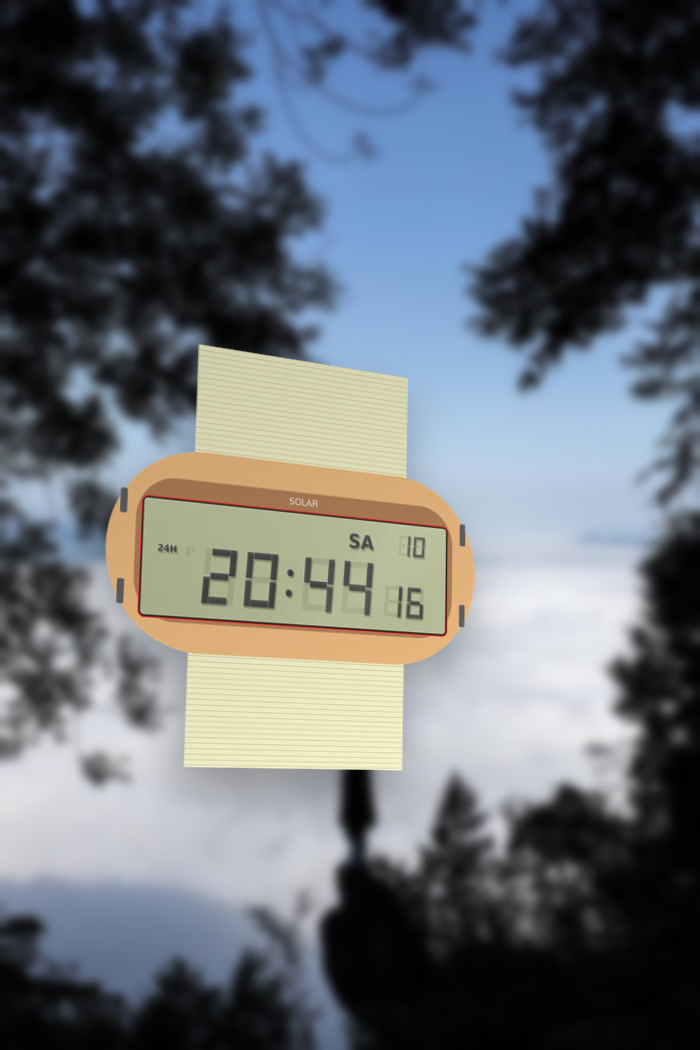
20.44.16
